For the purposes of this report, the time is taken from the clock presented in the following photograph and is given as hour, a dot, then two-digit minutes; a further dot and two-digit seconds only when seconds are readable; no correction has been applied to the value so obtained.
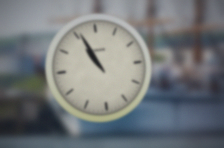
10.56
